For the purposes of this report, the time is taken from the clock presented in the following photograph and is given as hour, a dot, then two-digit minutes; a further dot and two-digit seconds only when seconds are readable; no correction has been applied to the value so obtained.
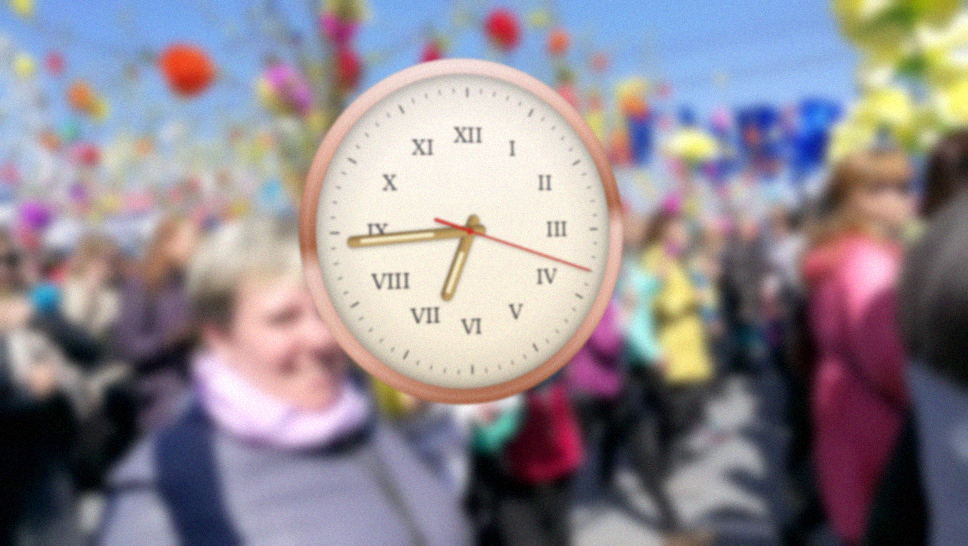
6.44.18
